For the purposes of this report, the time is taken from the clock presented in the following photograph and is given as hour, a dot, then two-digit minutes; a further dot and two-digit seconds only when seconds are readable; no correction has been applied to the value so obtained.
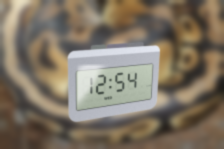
12.54
